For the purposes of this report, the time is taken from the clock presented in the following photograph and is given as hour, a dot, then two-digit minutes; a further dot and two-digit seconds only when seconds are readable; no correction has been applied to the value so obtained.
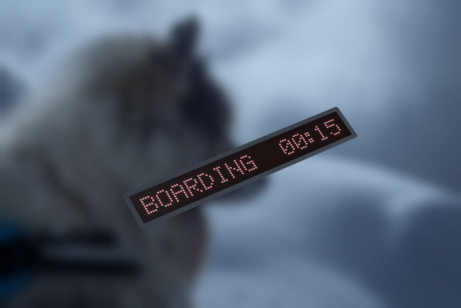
0.15
